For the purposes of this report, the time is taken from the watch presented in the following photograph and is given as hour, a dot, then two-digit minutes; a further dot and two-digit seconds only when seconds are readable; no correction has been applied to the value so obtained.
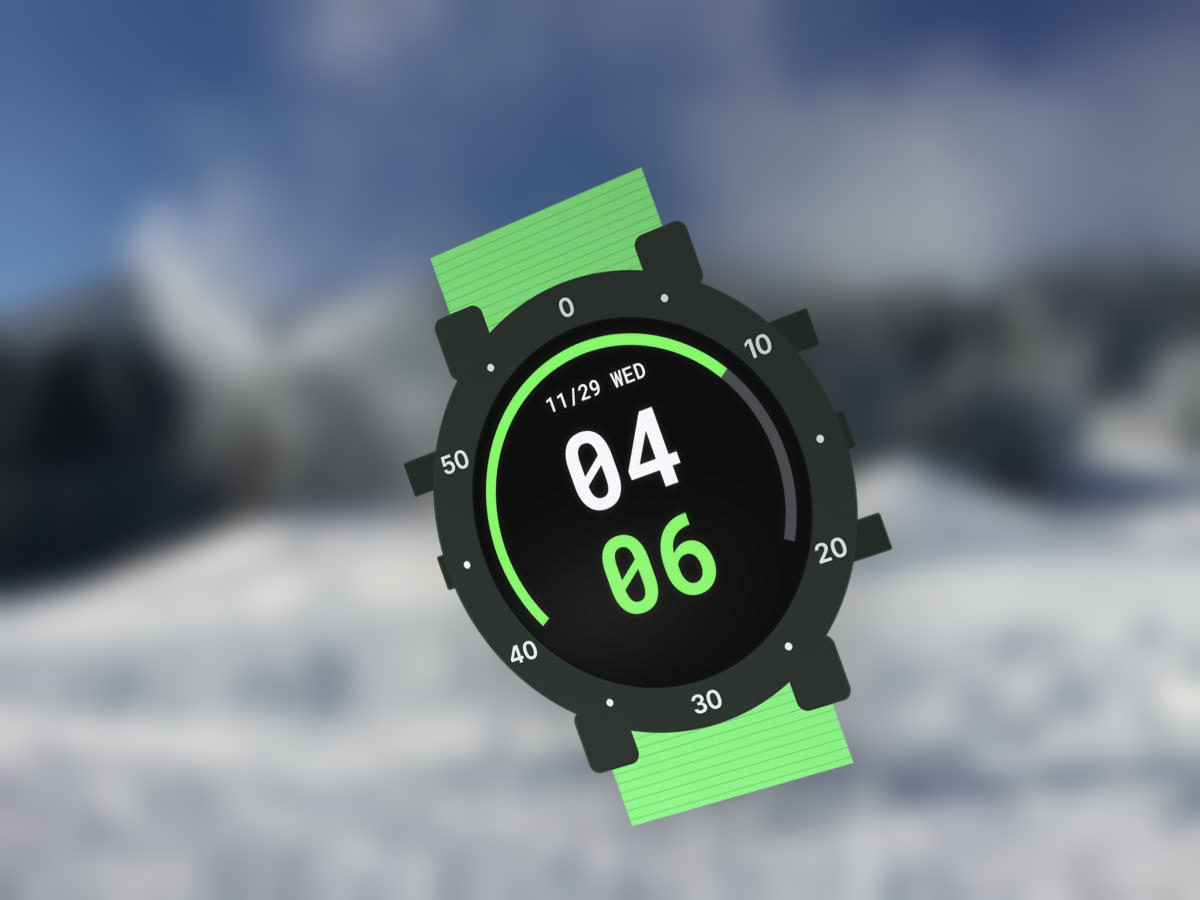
4.06
